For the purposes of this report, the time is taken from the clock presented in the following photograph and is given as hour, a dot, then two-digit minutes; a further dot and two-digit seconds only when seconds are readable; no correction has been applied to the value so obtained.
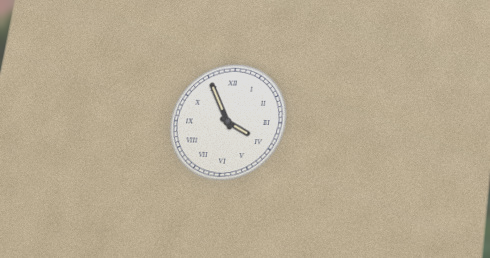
3.55
